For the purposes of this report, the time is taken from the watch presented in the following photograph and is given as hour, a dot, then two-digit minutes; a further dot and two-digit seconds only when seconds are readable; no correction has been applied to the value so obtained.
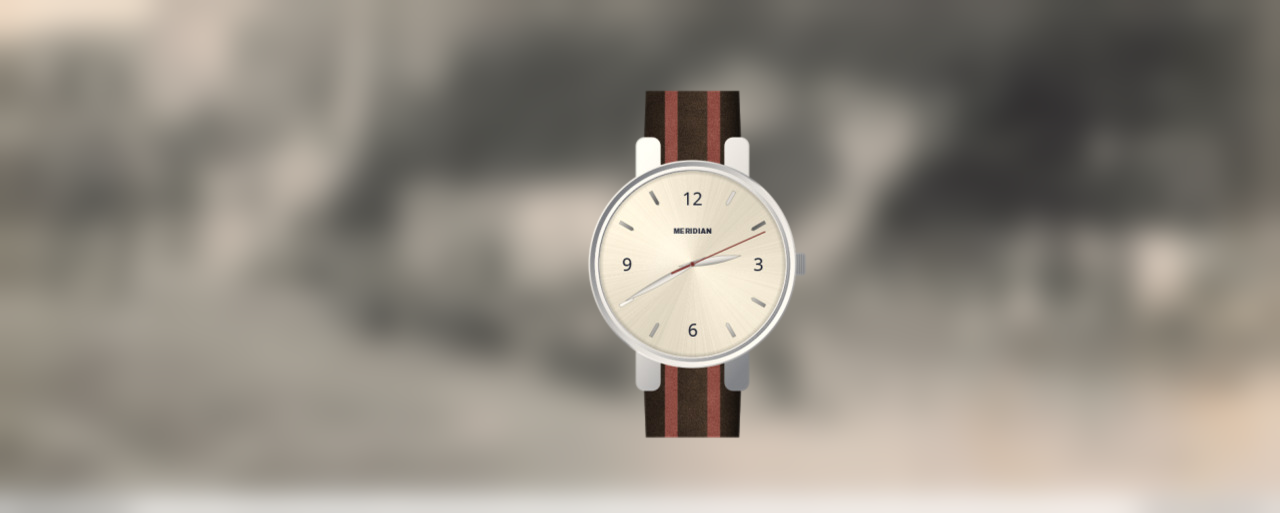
2.40.11
